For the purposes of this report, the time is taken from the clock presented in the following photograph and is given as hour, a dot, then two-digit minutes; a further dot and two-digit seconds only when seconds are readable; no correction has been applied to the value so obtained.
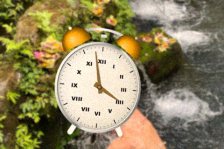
3.58
